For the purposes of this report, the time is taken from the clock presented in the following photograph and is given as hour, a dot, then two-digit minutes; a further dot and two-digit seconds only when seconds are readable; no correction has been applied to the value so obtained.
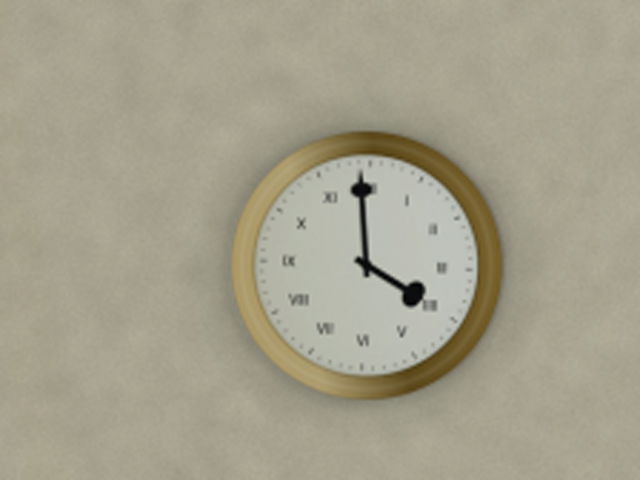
3.59
